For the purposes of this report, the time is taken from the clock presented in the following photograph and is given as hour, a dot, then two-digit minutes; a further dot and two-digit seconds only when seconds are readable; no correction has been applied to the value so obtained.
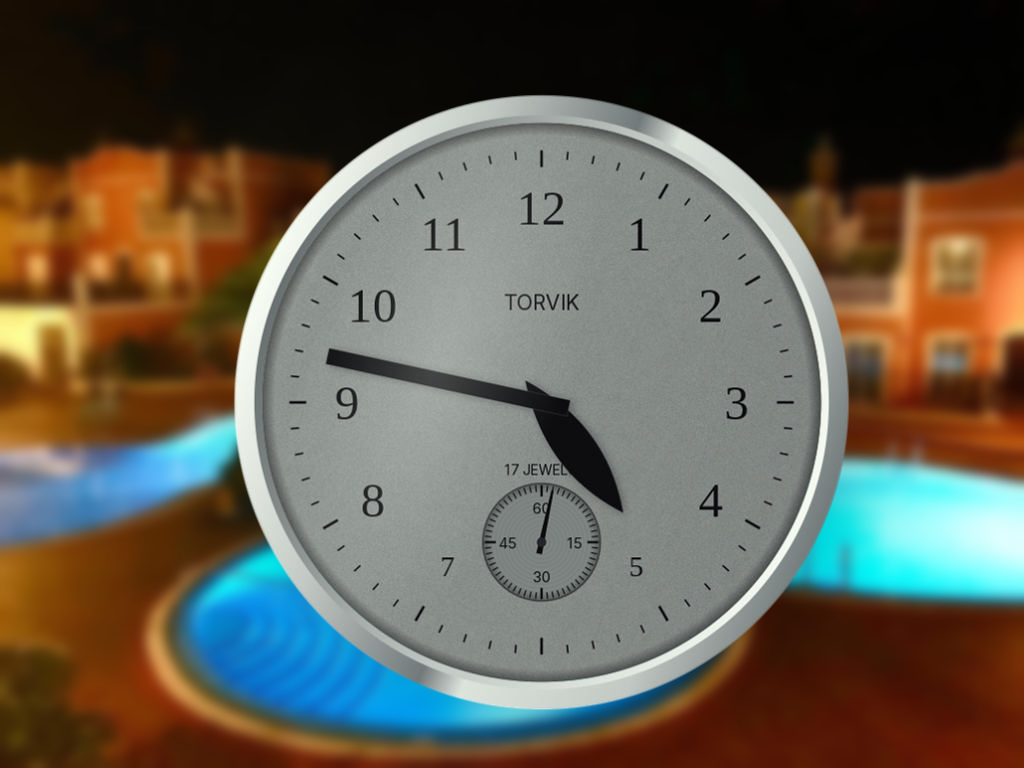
4.47.02
